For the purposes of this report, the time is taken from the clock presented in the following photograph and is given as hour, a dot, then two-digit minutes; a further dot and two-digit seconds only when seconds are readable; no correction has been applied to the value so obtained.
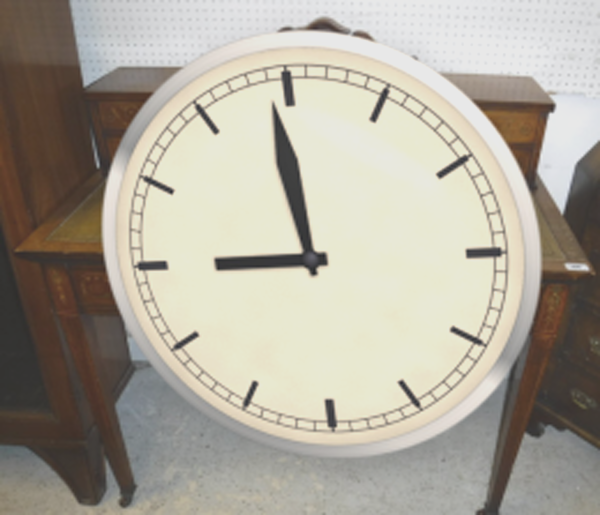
8.59
